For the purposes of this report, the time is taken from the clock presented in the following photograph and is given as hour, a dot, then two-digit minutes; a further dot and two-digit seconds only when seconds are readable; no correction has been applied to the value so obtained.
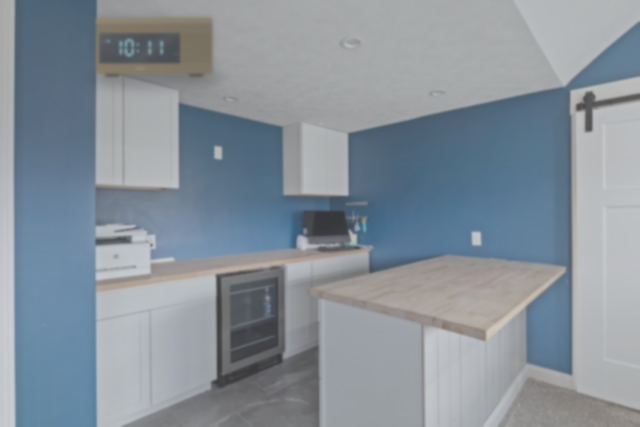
10.11
